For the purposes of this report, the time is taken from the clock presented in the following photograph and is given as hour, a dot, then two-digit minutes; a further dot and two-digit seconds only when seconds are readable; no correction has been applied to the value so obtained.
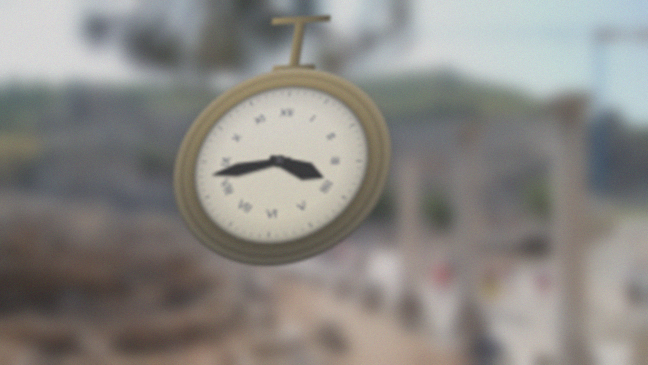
3.43
